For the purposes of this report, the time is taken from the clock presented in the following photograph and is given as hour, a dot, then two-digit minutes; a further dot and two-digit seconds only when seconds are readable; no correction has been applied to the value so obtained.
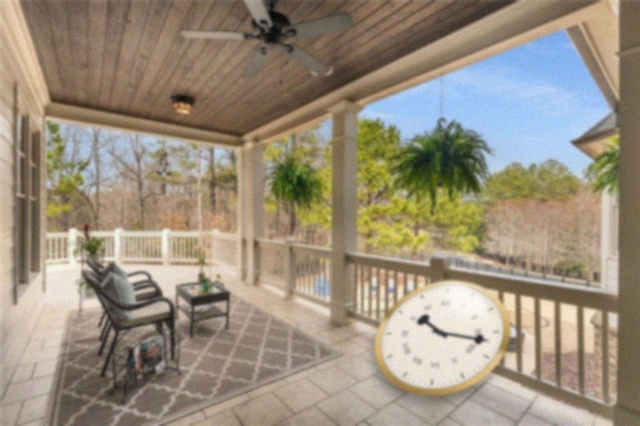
10.17
